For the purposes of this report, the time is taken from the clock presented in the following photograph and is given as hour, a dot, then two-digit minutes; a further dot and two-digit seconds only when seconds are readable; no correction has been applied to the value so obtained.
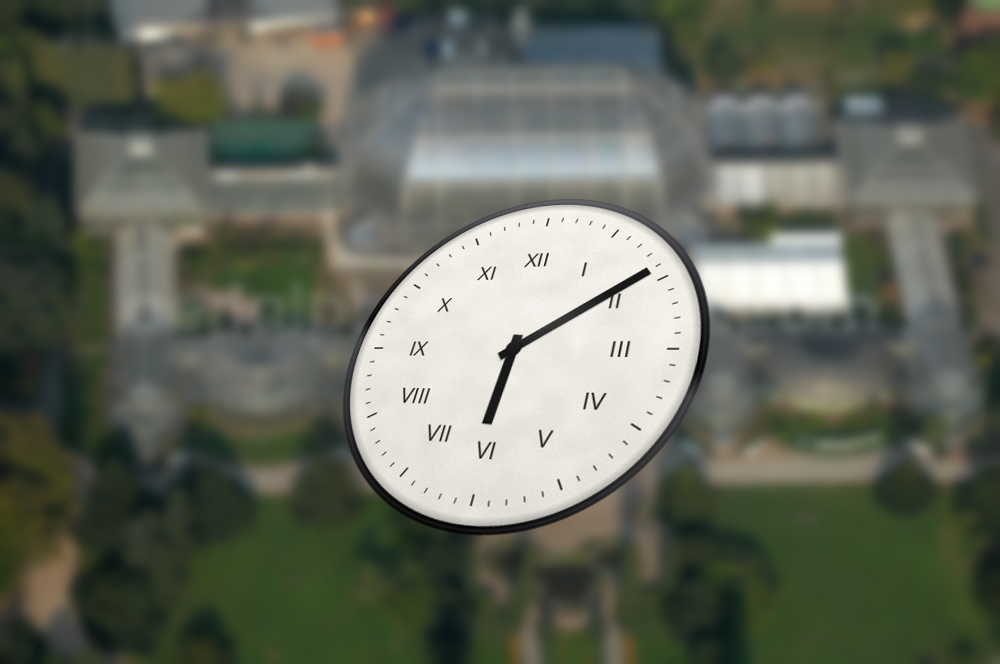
6.09
